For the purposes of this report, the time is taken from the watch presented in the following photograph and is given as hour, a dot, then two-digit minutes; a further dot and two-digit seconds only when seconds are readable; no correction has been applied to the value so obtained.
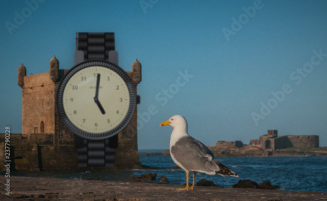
5.01
